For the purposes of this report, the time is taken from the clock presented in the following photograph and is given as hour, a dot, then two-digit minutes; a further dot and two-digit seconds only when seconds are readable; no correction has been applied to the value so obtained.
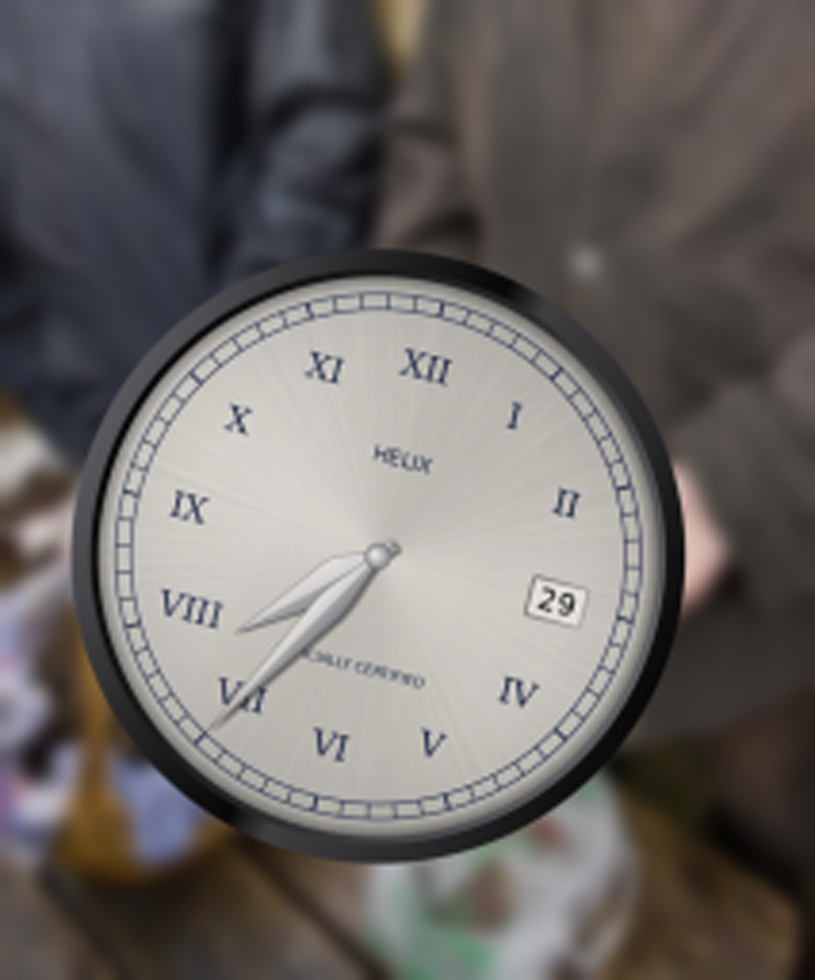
7.35
